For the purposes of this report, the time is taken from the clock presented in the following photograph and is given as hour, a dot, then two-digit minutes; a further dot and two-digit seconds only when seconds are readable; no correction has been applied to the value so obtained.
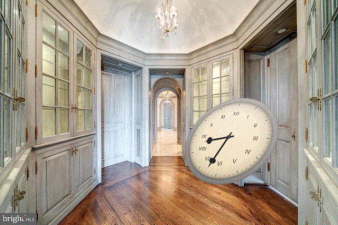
8.33
